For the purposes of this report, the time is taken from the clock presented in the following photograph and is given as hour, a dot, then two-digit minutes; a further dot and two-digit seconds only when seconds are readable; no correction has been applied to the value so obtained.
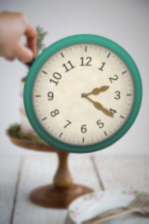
2.21
